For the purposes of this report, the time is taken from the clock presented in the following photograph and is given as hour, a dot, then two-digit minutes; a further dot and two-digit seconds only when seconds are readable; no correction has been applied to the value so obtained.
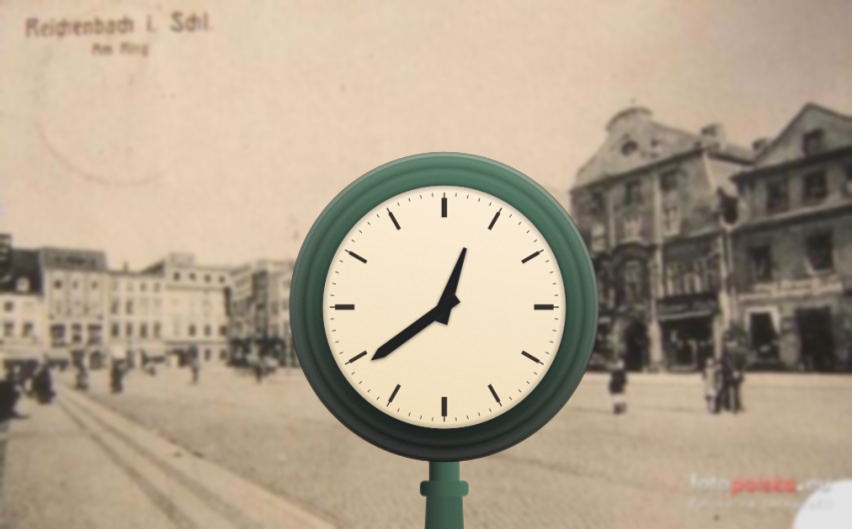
12.39
